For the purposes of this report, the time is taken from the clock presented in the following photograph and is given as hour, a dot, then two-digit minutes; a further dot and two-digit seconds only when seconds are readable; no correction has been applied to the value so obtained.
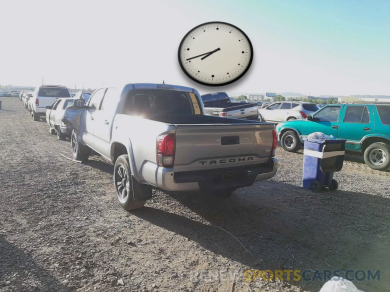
7.41
